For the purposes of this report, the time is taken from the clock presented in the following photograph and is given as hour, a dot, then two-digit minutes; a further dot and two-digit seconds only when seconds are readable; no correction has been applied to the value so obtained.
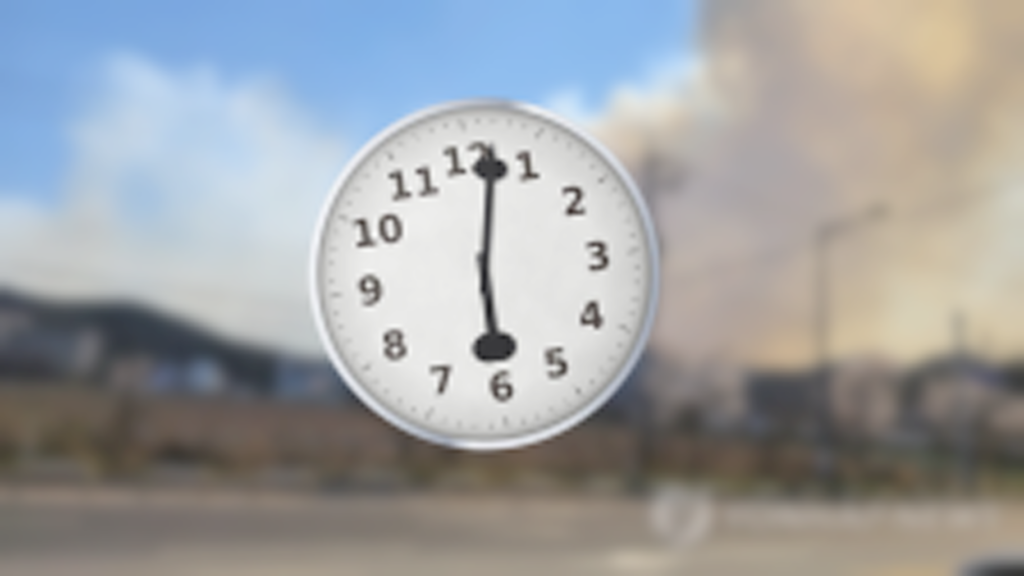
6.02
